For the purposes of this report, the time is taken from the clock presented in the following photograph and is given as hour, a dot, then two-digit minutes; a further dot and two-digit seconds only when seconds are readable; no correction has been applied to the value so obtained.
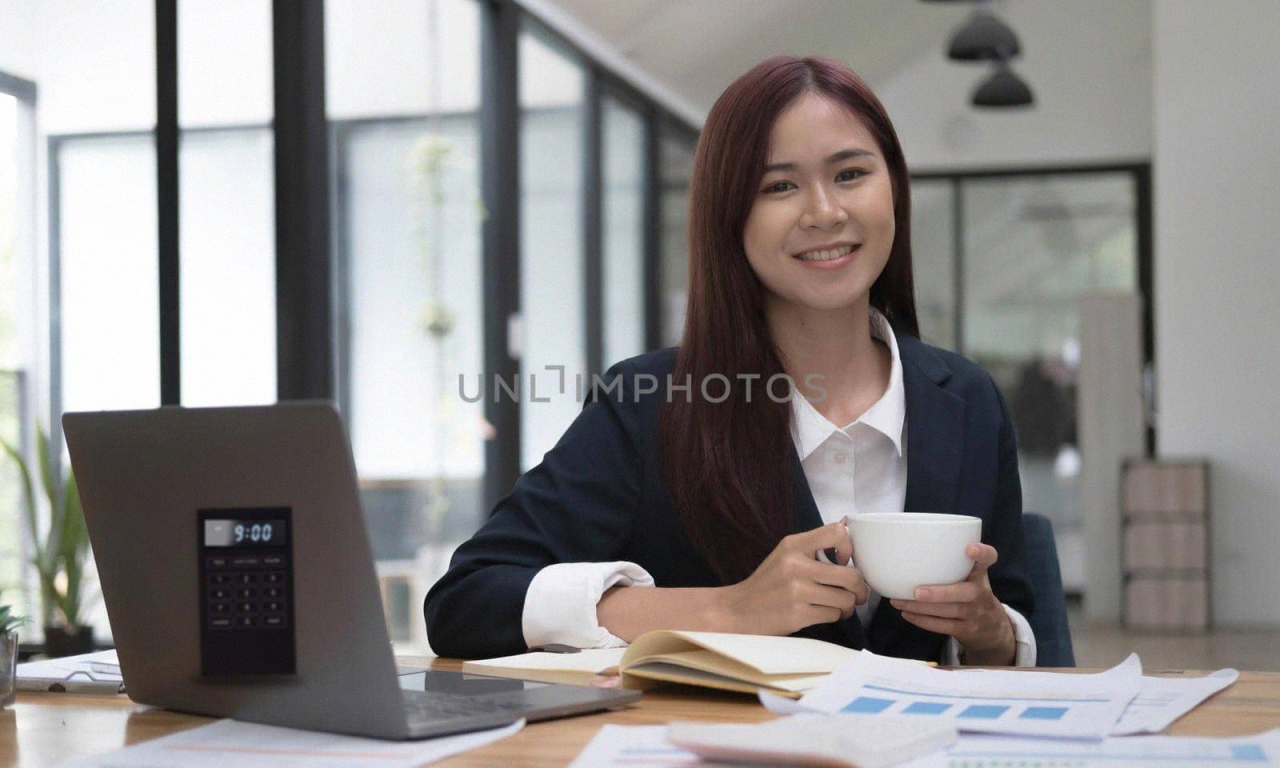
9.00
